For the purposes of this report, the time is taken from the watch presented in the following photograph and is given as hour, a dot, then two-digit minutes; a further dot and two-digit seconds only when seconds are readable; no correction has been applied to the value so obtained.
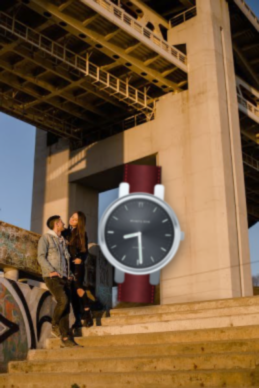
8.29
